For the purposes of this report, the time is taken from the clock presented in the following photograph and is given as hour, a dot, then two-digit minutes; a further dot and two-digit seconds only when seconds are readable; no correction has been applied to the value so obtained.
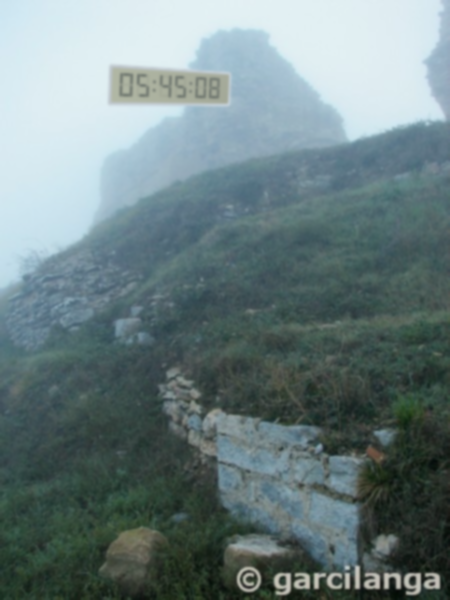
5.45.08
